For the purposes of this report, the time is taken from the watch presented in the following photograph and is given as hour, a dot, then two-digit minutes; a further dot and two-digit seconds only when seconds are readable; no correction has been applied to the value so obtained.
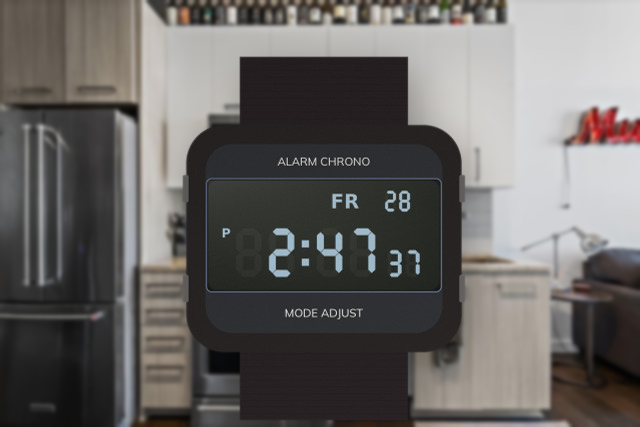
2.47.37
